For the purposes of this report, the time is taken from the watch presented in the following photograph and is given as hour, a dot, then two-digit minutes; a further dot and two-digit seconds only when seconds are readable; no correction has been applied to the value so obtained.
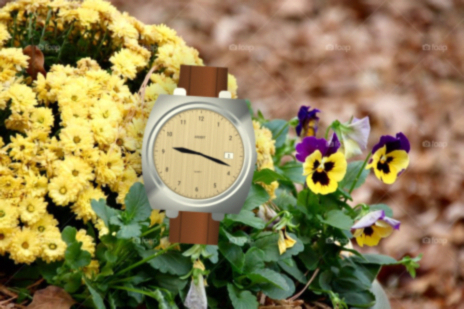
9.18
